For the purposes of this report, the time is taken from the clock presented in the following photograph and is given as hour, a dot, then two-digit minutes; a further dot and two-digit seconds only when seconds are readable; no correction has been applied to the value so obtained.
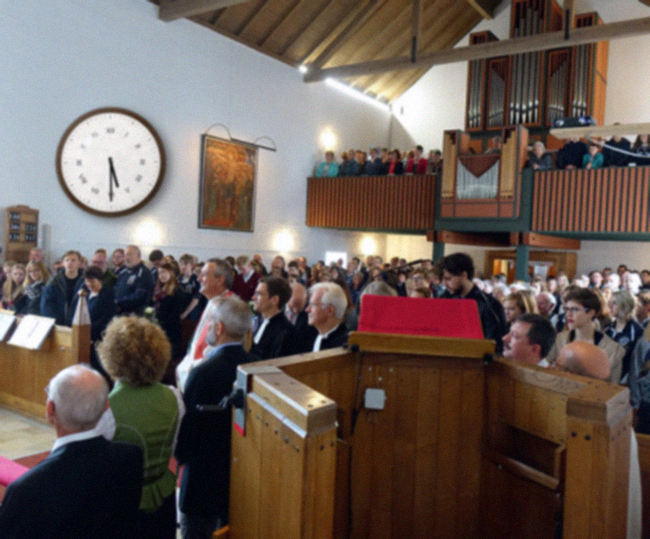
5.30
